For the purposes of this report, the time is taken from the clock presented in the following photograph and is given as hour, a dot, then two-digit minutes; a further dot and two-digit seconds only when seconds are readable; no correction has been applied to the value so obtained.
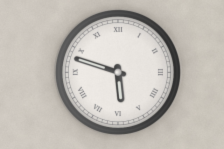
5.48
